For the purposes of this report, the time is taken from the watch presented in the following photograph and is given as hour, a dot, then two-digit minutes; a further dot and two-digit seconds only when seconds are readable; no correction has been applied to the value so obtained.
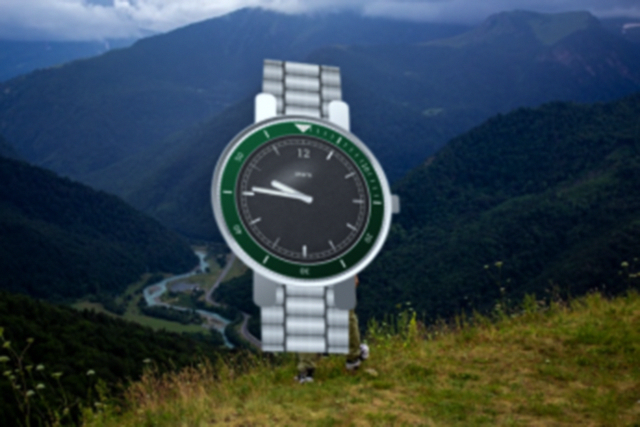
9.46
